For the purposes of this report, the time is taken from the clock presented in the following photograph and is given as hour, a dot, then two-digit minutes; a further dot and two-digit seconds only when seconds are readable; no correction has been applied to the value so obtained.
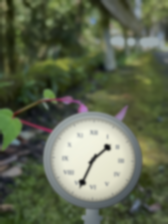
1.34
